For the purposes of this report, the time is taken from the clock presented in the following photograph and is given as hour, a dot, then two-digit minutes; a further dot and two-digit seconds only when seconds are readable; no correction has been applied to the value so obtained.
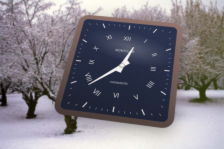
12.38
